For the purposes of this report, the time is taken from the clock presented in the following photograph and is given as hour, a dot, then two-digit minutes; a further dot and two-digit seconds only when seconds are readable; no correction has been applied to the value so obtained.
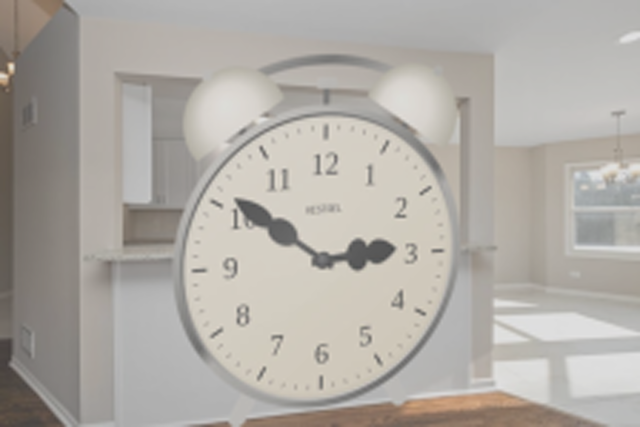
2.51
